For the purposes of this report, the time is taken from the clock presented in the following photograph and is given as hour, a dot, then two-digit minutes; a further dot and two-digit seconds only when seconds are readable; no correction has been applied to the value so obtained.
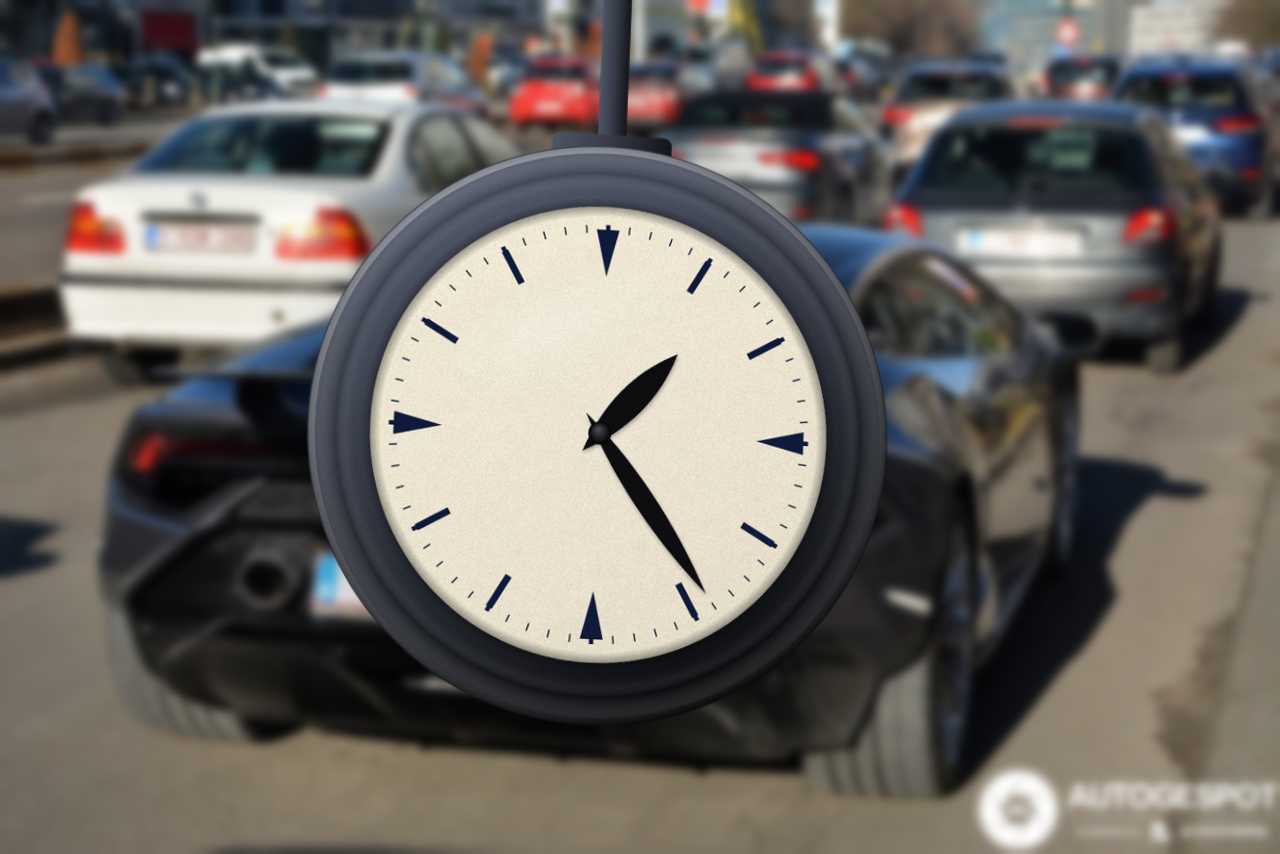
1.24
